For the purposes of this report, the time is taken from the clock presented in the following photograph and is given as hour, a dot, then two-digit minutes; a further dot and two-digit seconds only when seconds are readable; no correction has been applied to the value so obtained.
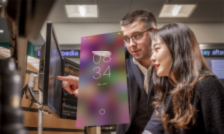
8.34
